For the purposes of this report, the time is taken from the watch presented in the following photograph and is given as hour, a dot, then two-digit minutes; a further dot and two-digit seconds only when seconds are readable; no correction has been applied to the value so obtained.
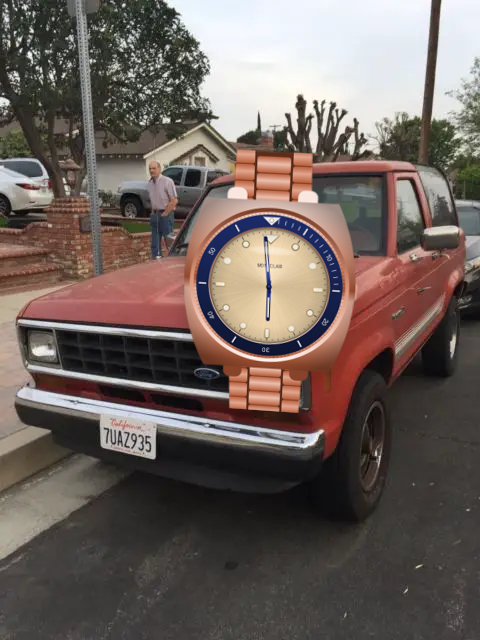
5.59
